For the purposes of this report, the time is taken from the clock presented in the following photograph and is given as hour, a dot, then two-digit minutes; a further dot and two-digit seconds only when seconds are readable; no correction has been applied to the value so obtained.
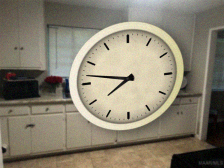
7.47
